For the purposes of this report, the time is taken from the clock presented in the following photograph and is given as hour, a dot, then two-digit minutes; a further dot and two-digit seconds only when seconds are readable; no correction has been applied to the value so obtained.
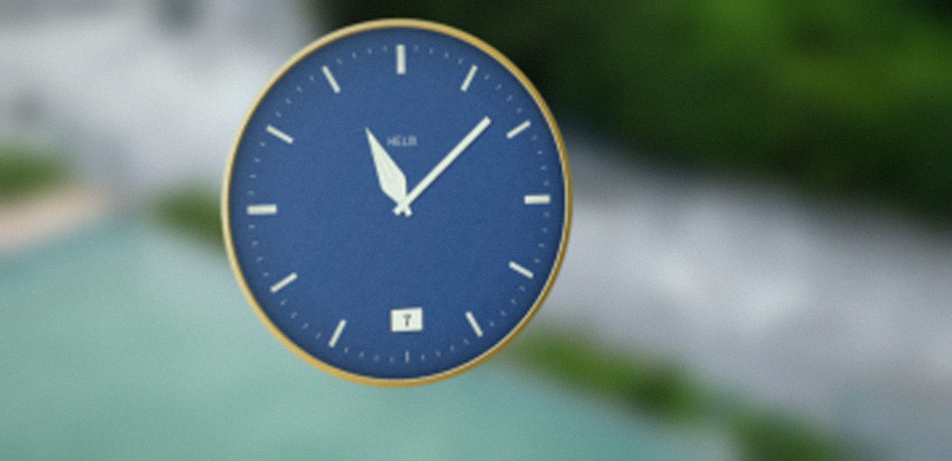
11.08
